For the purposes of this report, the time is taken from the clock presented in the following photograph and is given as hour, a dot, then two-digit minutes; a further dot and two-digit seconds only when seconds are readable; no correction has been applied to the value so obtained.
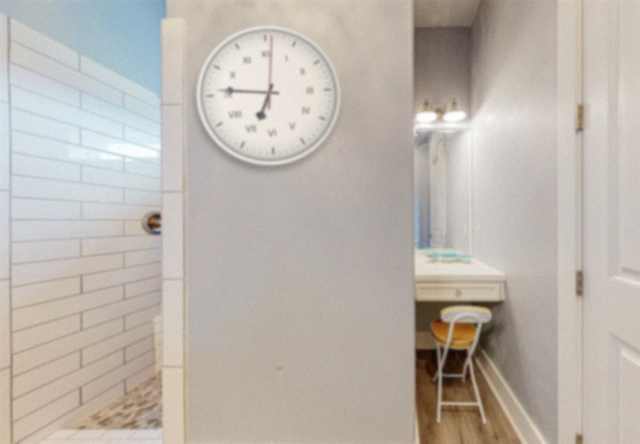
6.46.01
